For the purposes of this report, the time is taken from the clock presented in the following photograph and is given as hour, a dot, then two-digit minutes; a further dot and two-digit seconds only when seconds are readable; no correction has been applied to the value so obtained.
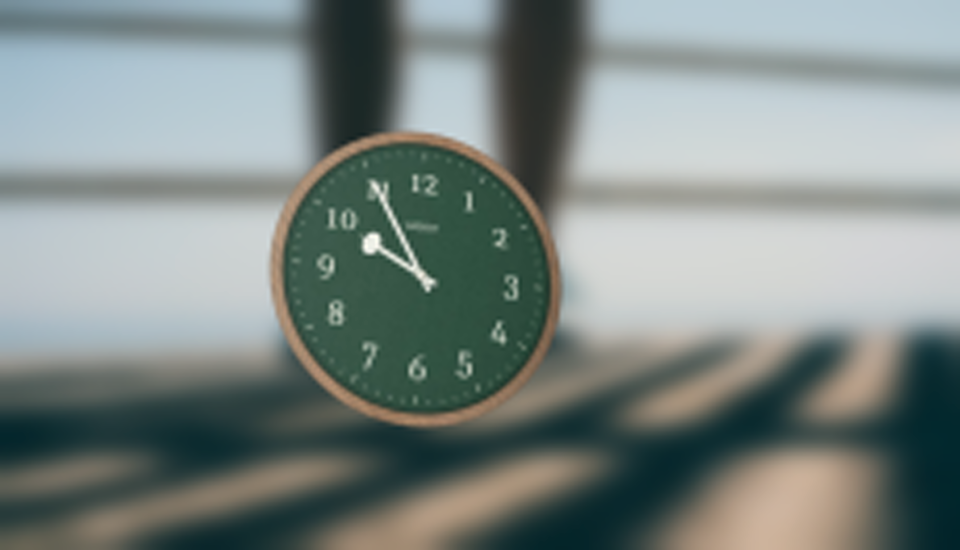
9.55
